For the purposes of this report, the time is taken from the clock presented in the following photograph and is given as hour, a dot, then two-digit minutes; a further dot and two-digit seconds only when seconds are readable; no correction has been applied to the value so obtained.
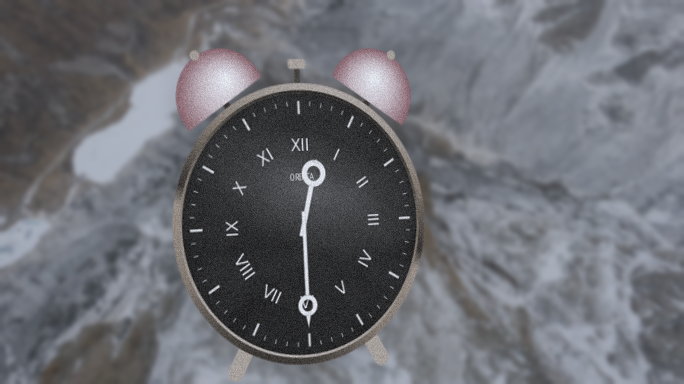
12.30
